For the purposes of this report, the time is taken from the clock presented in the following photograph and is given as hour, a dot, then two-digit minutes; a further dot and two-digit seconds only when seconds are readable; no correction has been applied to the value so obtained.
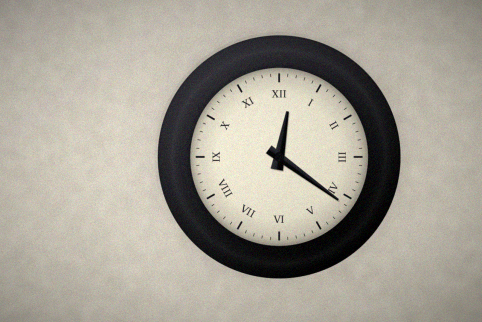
12.21
